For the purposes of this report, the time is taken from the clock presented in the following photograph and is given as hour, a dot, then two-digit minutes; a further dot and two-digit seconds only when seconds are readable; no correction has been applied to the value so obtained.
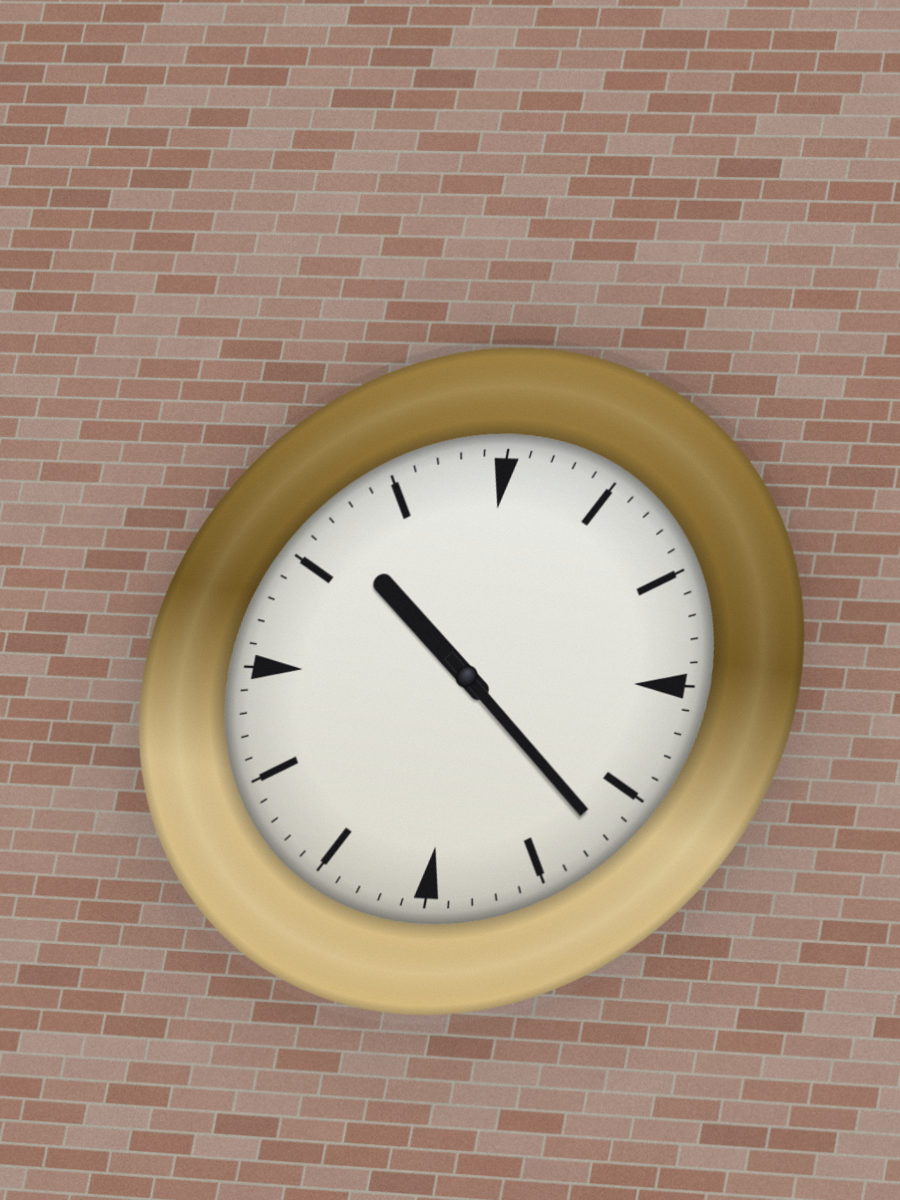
10.22
